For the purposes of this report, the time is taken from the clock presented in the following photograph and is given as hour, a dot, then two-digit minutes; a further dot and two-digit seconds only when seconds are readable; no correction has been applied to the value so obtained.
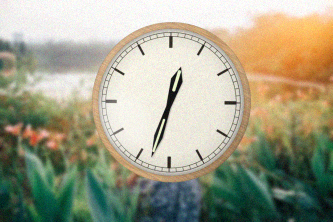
12.33
